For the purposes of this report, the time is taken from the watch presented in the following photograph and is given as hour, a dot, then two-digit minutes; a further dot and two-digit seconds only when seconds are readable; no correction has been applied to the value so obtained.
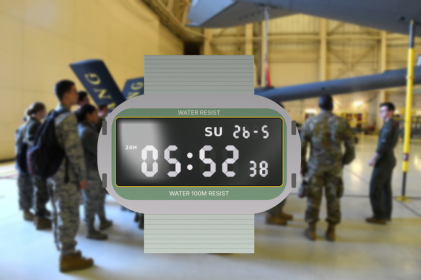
5.52.38
